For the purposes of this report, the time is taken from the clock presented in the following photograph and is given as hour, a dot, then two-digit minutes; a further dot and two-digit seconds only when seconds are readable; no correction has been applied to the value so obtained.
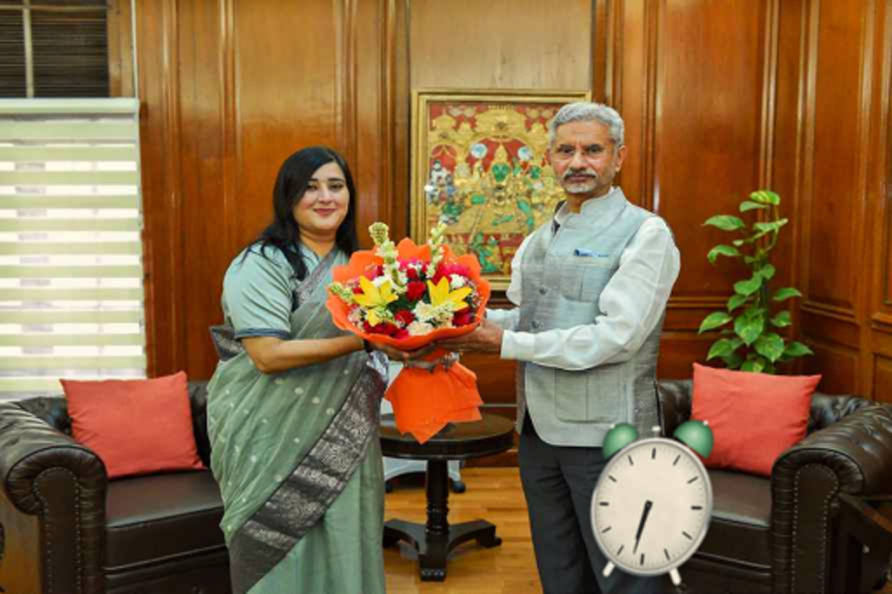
6.32
